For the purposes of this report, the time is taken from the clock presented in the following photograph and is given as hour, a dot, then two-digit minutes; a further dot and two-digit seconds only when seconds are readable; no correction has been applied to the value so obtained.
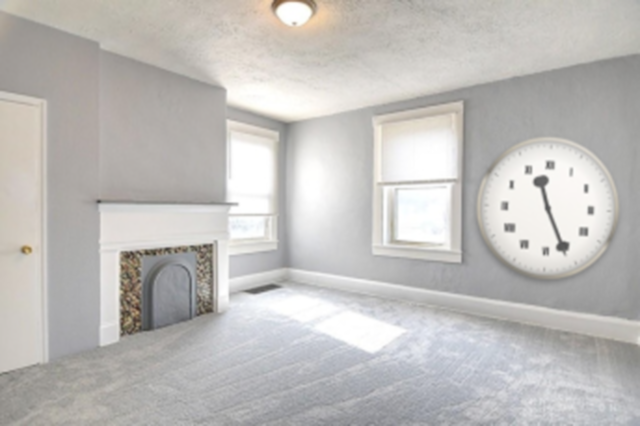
11.26
